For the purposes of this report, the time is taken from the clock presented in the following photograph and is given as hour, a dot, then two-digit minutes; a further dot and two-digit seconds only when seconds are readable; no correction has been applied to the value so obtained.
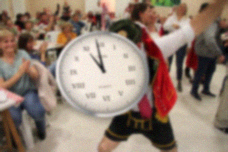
10.59
